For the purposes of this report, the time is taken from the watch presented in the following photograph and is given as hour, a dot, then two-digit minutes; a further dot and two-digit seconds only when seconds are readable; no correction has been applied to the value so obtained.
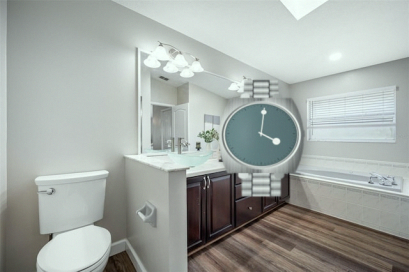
4.01
